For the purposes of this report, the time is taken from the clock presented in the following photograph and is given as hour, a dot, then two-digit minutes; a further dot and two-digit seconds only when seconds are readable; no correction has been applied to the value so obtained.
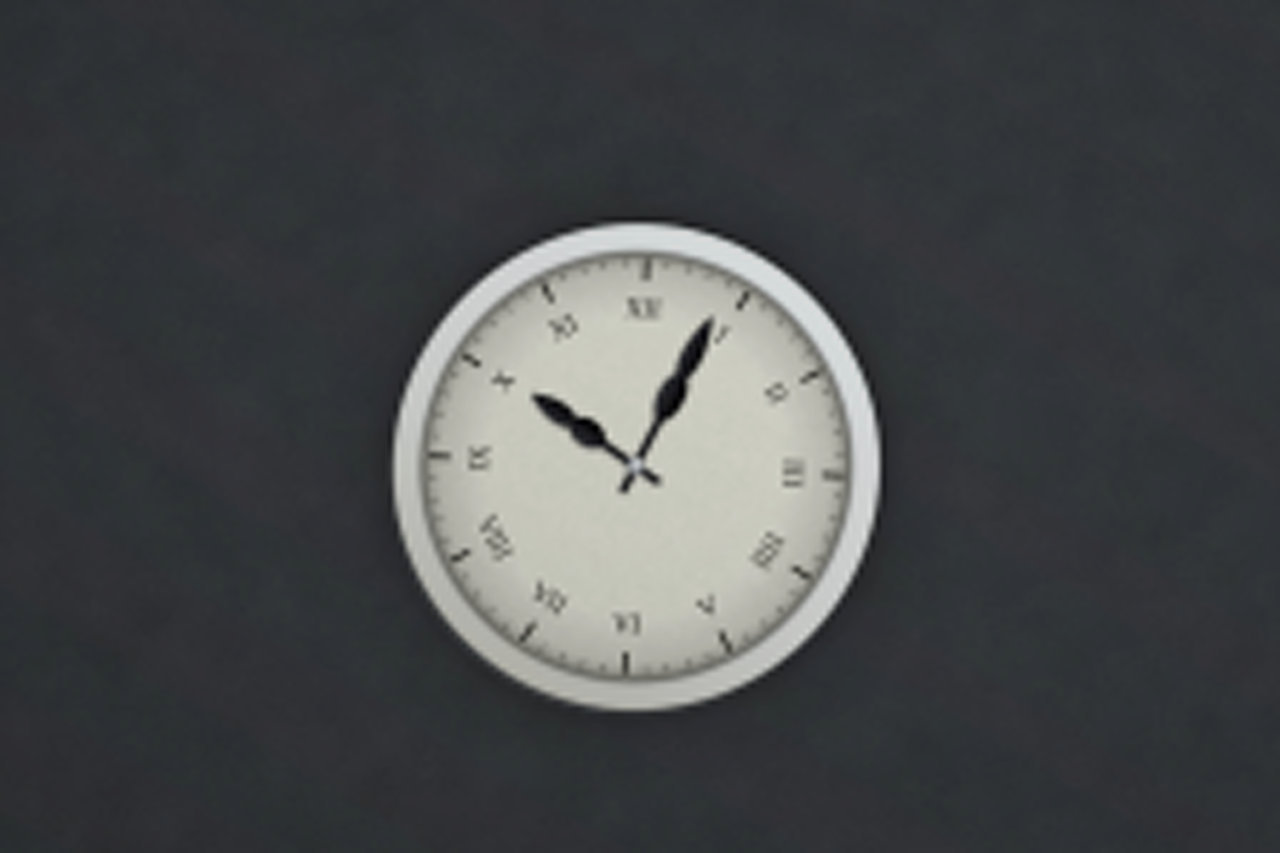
10.04
